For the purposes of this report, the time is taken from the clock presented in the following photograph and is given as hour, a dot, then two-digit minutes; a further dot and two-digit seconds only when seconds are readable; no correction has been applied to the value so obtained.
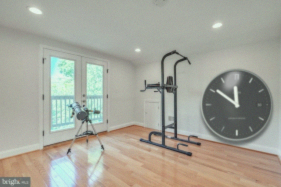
11.51
